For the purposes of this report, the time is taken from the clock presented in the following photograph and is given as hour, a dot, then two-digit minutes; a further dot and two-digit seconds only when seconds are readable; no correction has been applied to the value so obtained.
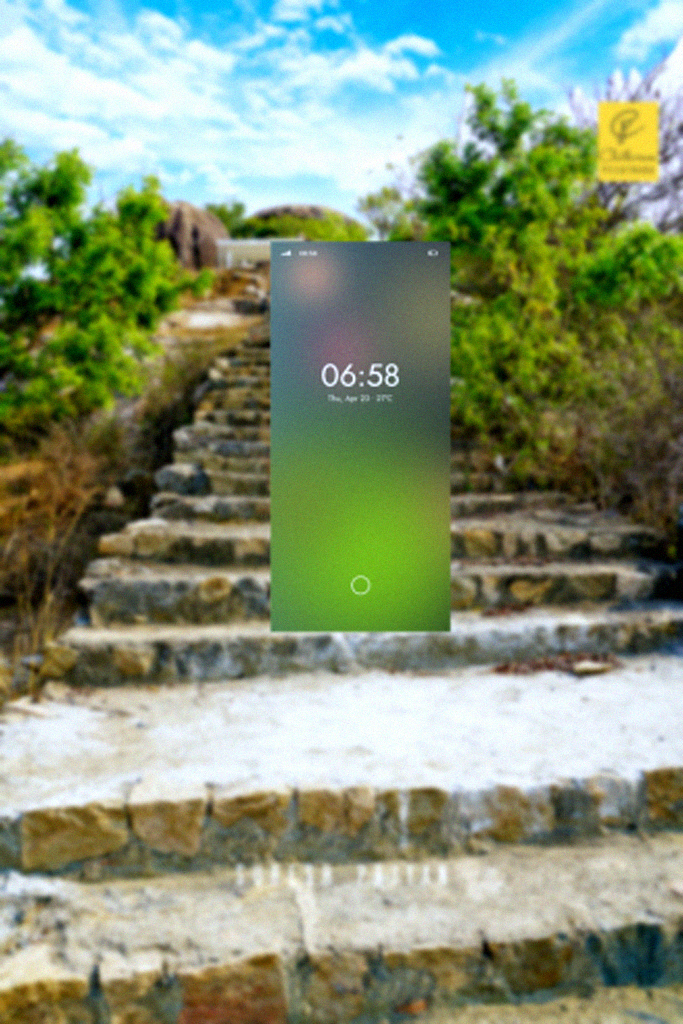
6.58
